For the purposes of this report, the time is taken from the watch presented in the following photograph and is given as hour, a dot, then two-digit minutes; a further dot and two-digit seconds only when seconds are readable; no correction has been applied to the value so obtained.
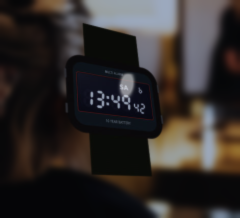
13.49.42
